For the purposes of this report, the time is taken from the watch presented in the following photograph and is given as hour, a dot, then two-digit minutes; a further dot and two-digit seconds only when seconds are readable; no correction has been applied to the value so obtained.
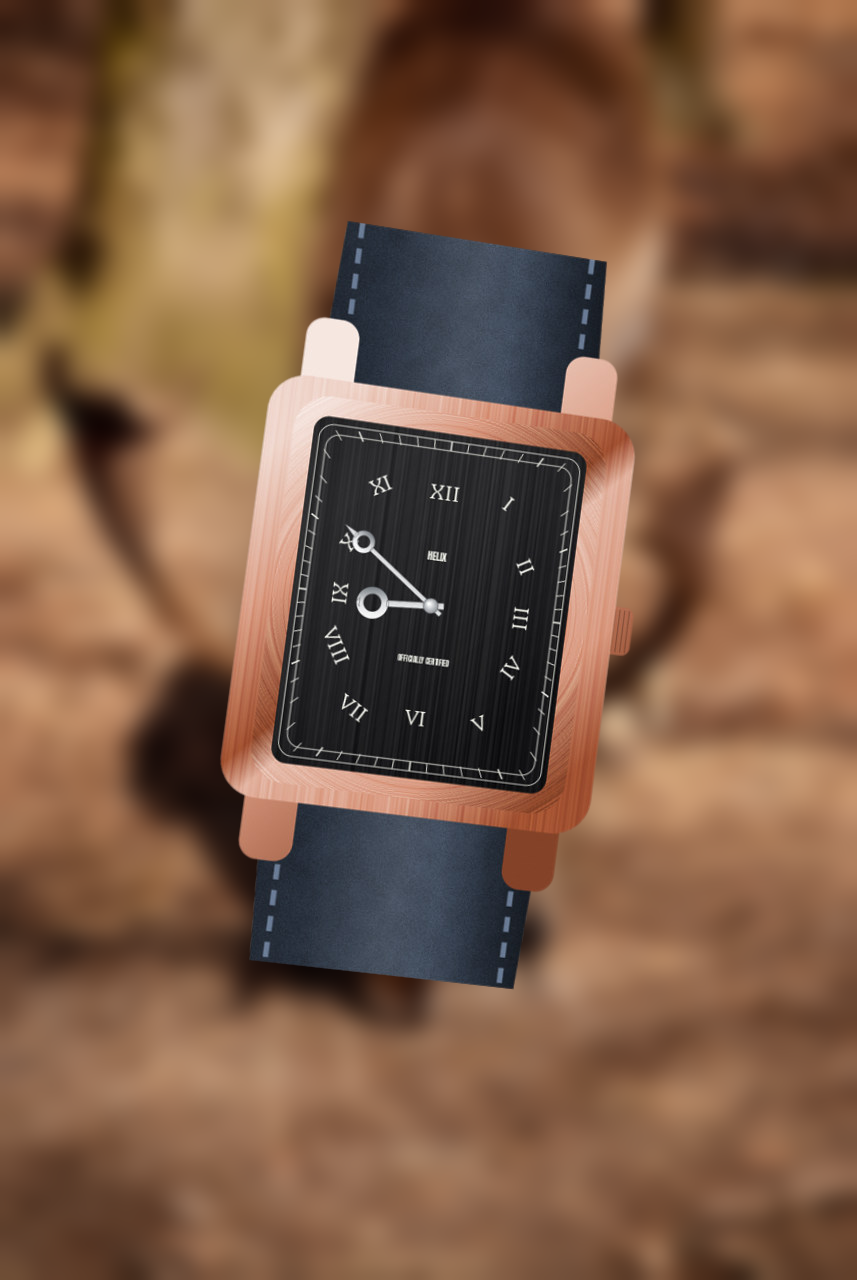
8.51
